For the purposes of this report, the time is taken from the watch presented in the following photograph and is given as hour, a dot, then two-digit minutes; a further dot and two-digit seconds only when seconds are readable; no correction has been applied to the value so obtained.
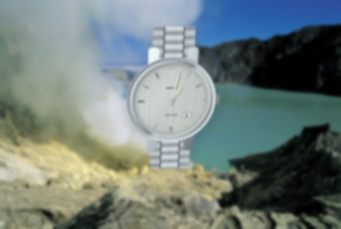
1.02
